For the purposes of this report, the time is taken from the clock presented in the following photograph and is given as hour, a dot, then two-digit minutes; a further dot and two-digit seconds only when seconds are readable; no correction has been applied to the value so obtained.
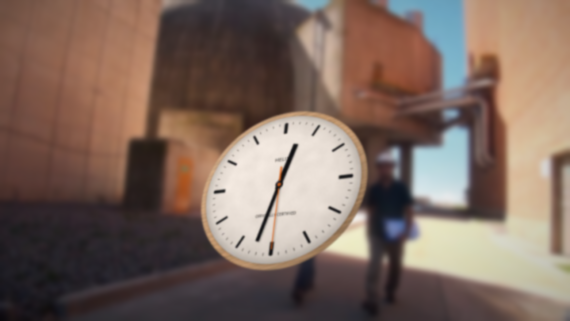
12.32.30
